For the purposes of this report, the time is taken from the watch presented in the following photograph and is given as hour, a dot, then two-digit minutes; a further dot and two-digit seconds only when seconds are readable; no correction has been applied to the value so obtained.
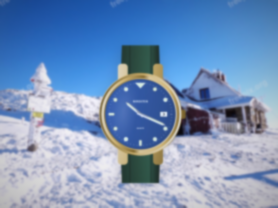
10.19
